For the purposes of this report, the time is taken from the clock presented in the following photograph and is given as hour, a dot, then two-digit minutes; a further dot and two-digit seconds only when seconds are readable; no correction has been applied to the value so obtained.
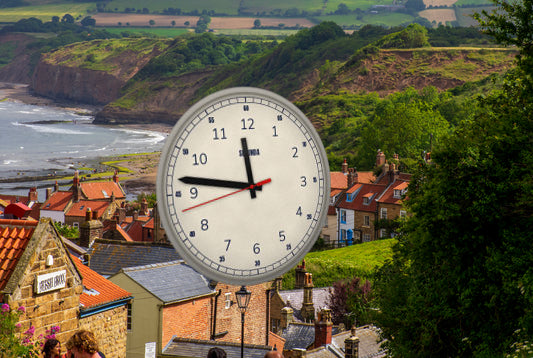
11.46.43
